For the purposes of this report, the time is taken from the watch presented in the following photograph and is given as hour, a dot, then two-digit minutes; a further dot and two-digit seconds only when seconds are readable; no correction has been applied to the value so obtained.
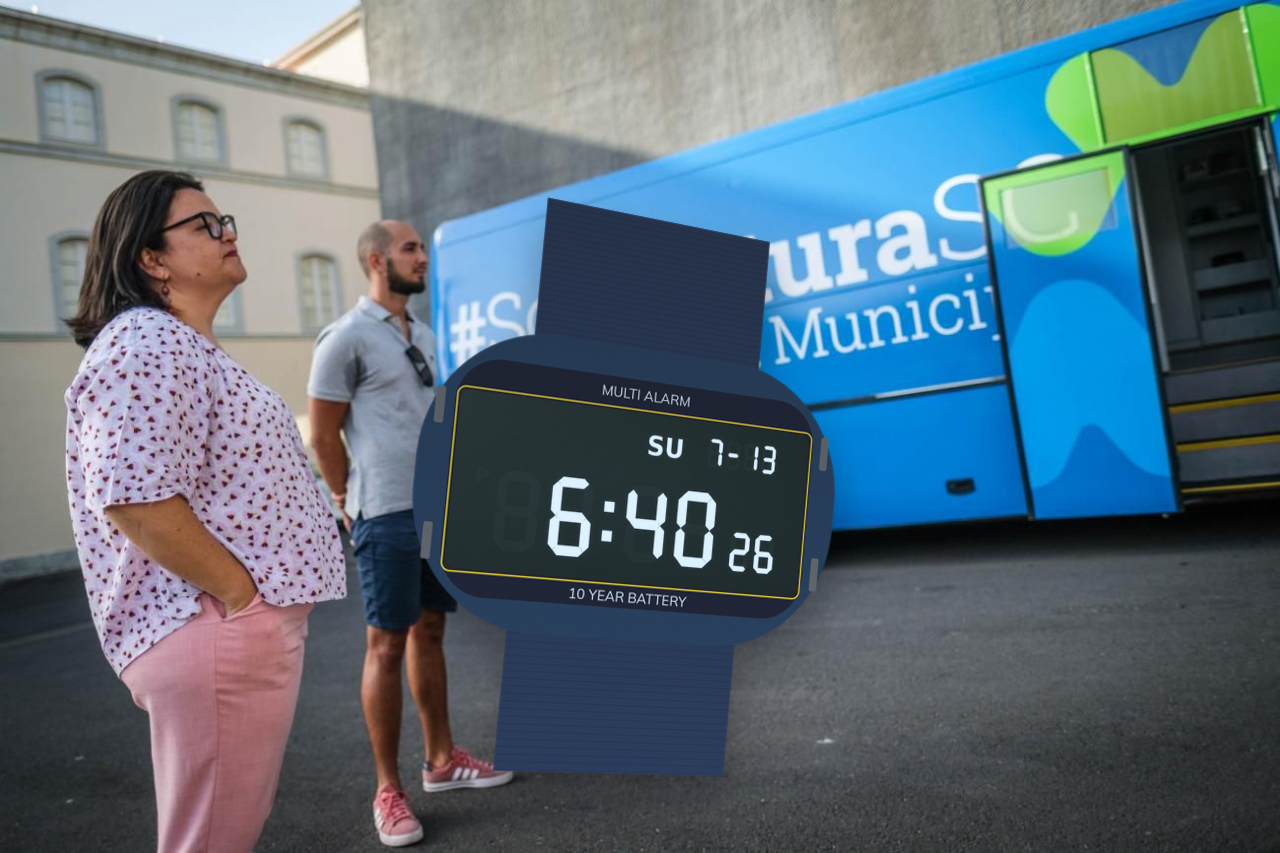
6.40.26
